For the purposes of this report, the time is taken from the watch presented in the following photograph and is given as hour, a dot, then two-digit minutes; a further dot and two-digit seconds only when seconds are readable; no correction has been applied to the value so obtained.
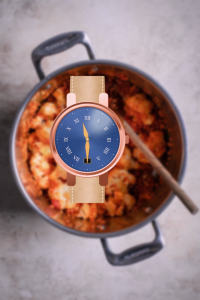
11.30
